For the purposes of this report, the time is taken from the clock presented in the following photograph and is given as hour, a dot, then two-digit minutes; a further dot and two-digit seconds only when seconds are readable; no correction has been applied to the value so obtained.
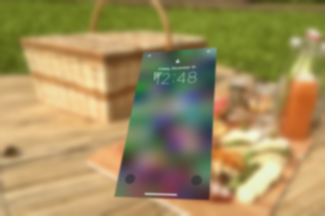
12.48
